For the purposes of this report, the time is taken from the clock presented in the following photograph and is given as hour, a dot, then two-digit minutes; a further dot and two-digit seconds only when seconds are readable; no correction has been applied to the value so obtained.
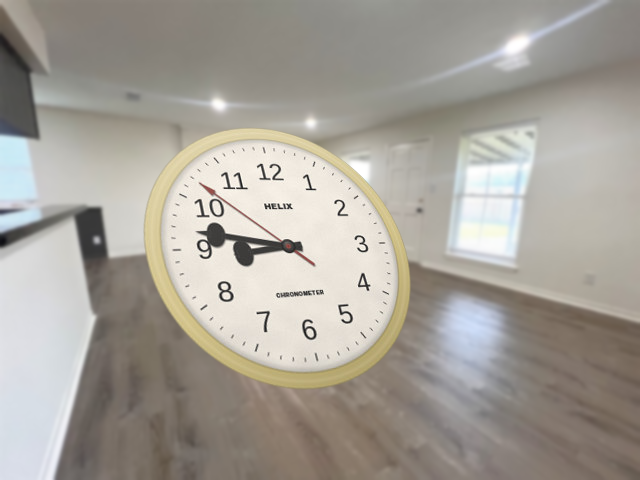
8.46.52
